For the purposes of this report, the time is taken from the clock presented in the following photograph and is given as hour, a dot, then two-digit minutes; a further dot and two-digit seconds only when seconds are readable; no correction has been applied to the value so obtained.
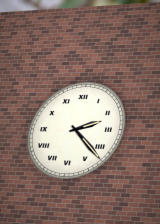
2.22
